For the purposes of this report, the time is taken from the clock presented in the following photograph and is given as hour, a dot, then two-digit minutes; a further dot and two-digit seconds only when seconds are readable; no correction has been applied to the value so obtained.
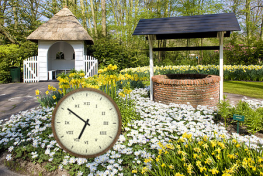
6.51
